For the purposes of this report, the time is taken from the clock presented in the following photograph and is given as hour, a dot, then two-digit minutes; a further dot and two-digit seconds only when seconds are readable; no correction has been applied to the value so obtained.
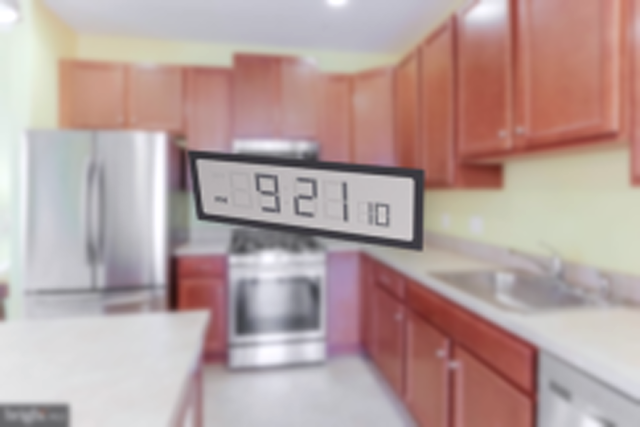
9.21.10
